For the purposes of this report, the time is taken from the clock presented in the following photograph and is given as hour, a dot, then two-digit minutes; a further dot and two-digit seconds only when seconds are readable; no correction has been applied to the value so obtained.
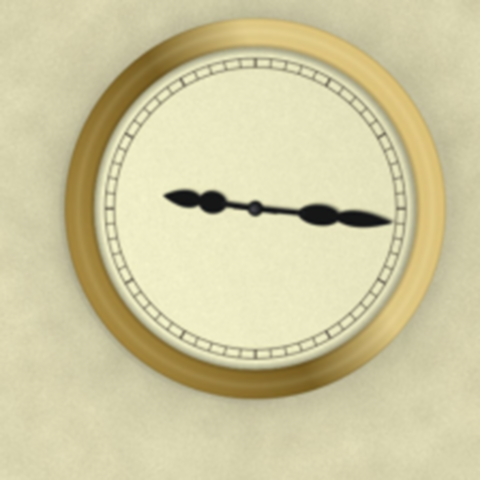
9.16
